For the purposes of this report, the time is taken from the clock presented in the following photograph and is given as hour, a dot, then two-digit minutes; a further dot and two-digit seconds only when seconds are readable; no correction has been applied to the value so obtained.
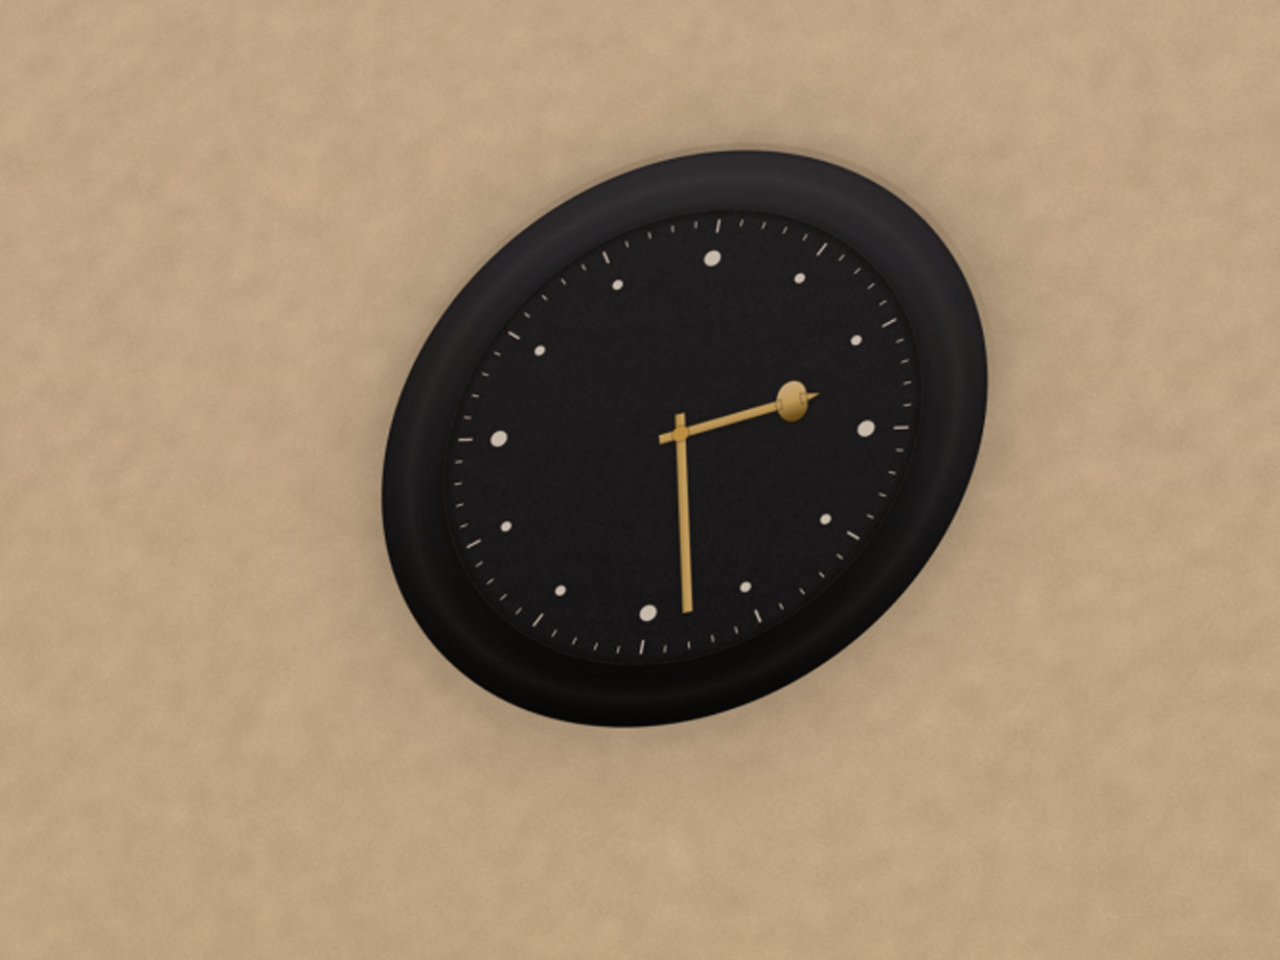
2.28
